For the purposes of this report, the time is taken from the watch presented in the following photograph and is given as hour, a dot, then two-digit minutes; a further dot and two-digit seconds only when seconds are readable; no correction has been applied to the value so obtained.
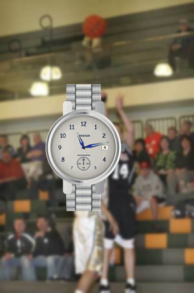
11.13
